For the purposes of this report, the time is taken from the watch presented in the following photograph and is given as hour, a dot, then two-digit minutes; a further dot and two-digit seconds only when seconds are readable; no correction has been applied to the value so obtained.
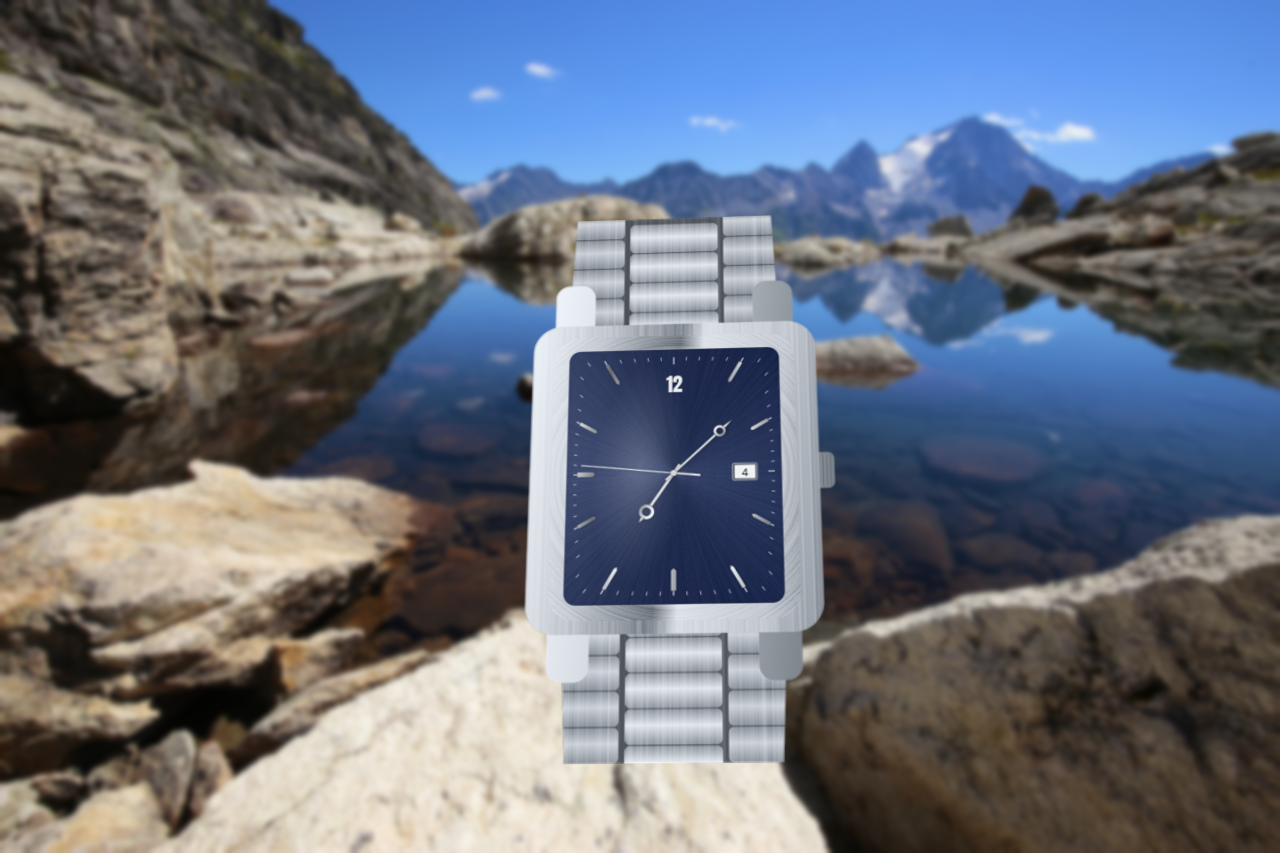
7.07.46
